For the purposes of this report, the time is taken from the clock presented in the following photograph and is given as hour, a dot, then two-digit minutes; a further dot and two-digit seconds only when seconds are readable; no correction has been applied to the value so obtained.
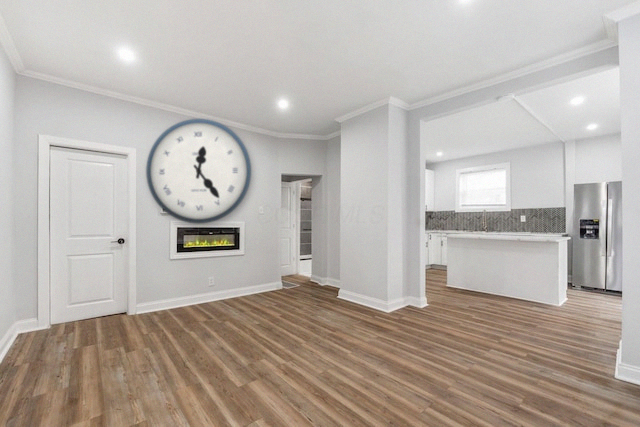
12.24
